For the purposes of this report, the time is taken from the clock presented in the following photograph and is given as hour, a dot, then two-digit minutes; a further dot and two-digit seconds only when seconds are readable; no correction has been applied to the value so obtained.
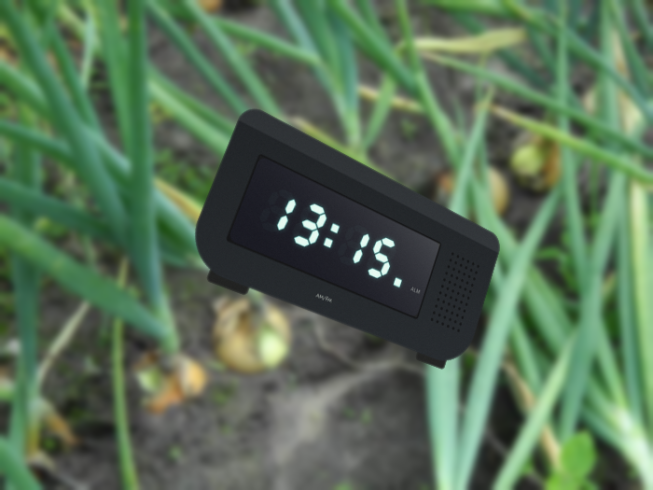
13.15
